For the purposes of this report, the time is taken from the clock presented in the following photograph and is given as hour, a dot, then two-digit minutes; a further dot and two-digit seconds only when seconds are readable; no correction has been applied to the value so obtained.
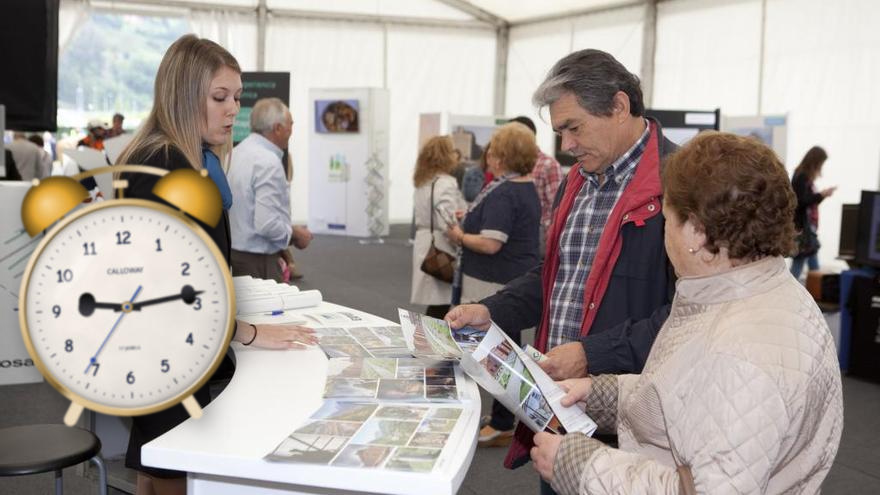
9.13.36
